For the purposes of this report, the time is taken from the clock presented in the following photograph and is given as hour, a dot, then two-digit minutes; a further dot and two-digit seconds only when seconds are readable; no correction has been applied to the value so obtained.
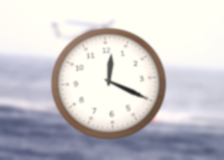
12.20
